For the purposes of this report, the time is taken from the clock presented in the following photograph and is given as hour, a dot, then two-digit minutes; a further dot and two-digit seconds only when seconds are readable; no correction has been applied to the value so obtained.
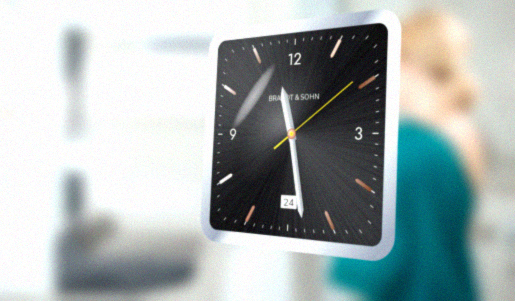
11.28.09
